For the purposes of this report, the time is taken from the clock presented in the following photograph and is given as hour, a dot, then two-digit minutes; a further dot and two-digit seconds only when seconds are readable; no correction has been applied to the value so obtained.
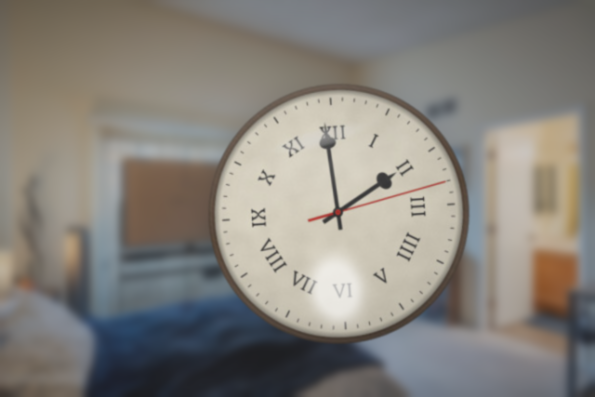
1.59.13
